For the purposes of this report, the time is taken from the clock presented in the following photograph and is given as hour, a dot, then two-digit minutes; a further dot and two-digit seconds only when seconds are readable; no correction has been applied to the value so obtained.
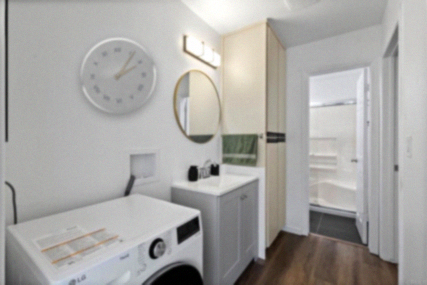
2.06
